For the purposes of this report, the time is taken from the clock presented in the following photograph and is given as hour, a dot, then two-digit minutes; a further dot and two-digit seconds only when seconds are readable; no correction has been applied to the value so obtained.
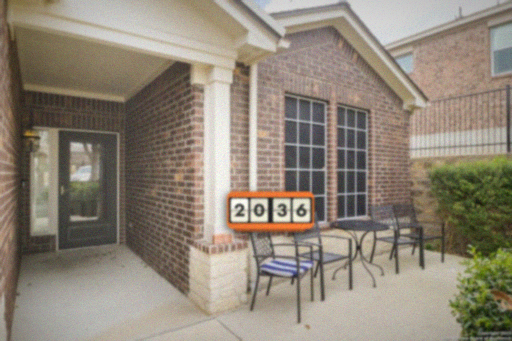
20.36
